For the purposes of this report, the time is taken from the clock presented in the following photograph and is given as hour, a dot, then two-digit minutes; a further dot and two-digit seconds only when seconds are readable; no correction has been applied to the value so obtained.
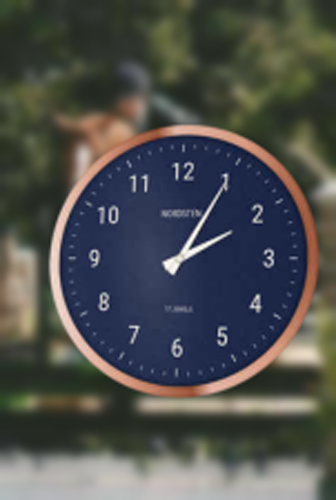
2.05
